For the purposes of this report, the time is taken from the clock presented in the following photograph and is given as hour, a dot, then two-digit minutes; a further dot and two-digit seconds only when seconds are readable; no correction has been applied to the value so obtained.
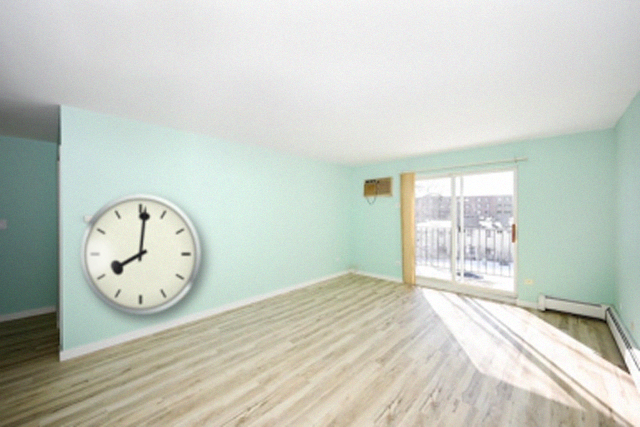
8.01
